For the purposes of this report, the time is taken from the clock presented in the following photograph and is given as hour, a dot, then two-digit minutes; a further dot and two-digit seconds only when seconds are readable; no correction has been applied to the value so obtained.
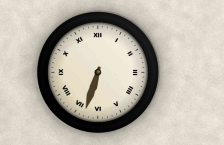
6.33
